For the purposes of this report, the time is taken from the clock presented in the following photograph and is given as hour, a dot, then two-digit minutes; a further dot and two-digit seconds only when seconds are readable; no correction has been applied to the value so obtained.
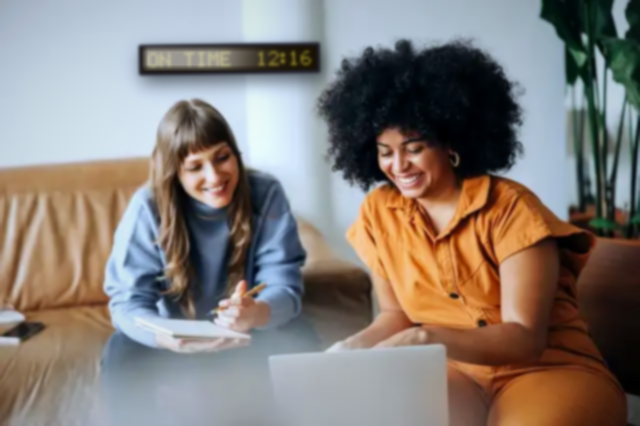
12.16
